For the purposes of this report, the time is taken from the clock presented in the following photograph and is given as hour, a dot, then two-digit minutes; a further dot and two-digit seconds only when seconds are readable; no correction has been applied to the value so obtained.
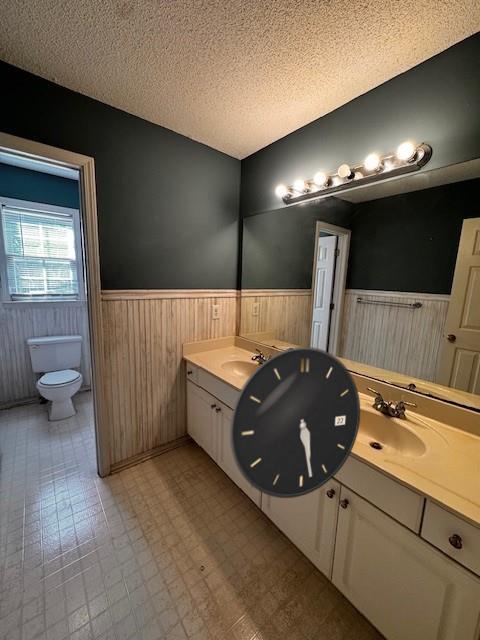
5.28
